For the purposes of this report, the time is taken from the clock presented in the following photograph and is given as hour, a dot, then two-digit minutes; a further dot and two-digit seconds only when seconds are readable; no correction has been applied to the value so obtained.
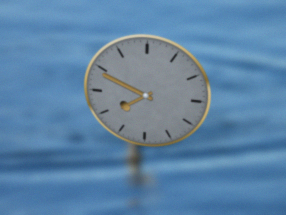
7.49
